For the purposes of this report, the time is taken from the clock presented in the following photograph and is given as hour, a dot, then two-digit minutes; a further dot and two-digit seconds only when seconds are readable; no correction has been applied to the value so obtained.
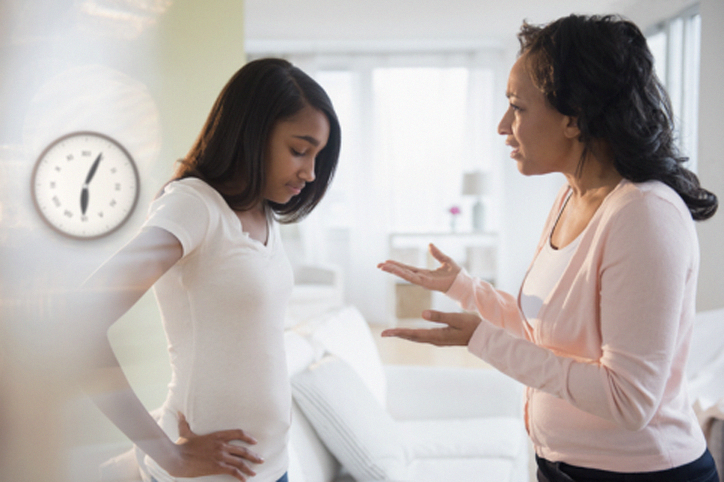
6.04
